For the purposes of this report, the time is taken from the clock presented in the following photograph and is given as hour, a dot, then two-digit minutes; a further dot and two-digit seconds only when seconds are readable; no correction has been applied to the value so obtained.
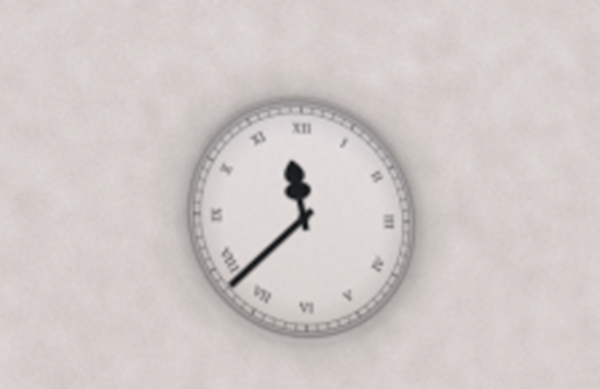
11.38
